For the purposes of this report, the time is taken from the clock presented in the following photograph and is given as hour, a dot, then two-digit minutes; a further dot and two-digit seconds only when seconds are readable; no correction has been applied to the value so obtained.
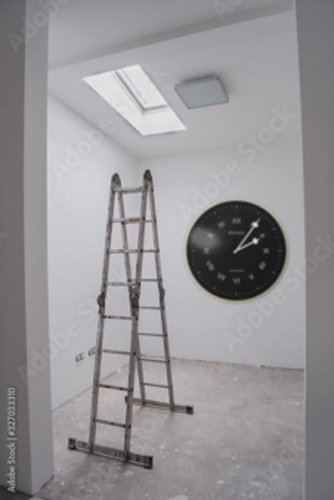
2.06
